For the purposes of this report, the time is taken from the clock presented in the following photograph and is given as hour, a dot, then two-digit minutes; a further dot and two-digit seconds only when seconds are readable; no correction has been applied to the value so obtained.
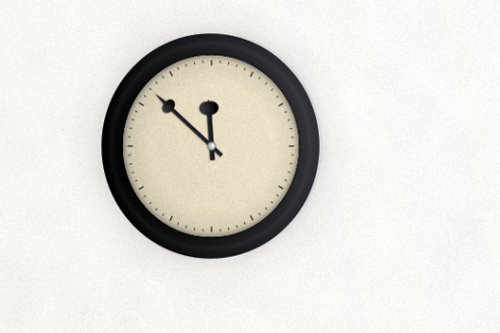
11.52
